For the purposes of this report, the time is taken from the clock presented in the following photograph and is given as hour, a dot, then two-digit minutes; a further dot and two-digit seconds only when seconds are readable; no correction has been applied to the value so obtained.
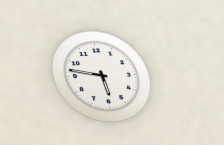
5.47
